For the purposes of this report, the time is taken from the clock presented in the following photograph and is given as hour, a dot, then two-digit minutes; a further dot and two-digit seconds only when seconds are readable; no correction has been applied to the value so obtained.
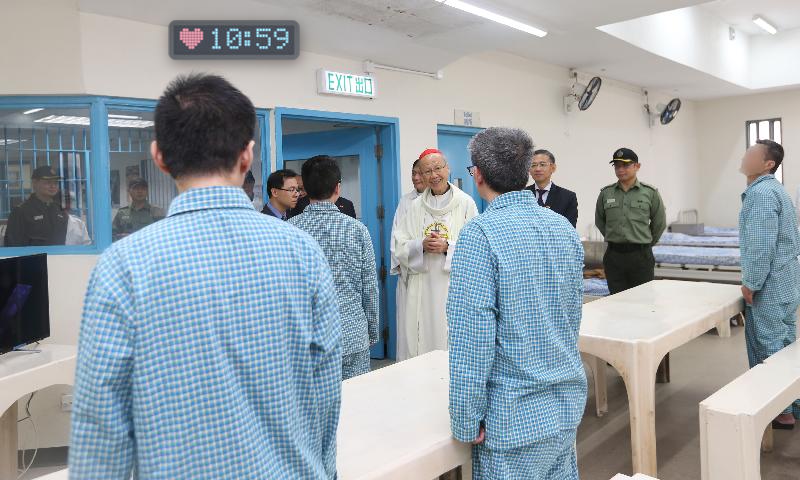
10.59
